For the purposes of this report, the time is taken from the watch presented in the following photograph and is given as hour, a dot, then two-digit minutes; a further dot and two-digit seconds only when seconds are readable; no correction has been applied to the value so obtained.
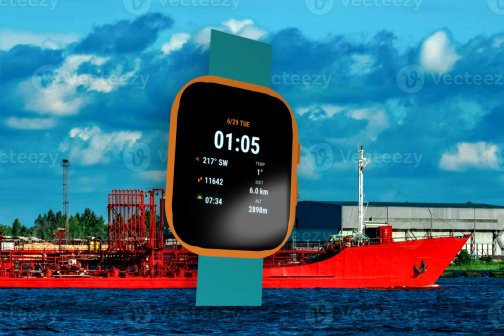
1.05
